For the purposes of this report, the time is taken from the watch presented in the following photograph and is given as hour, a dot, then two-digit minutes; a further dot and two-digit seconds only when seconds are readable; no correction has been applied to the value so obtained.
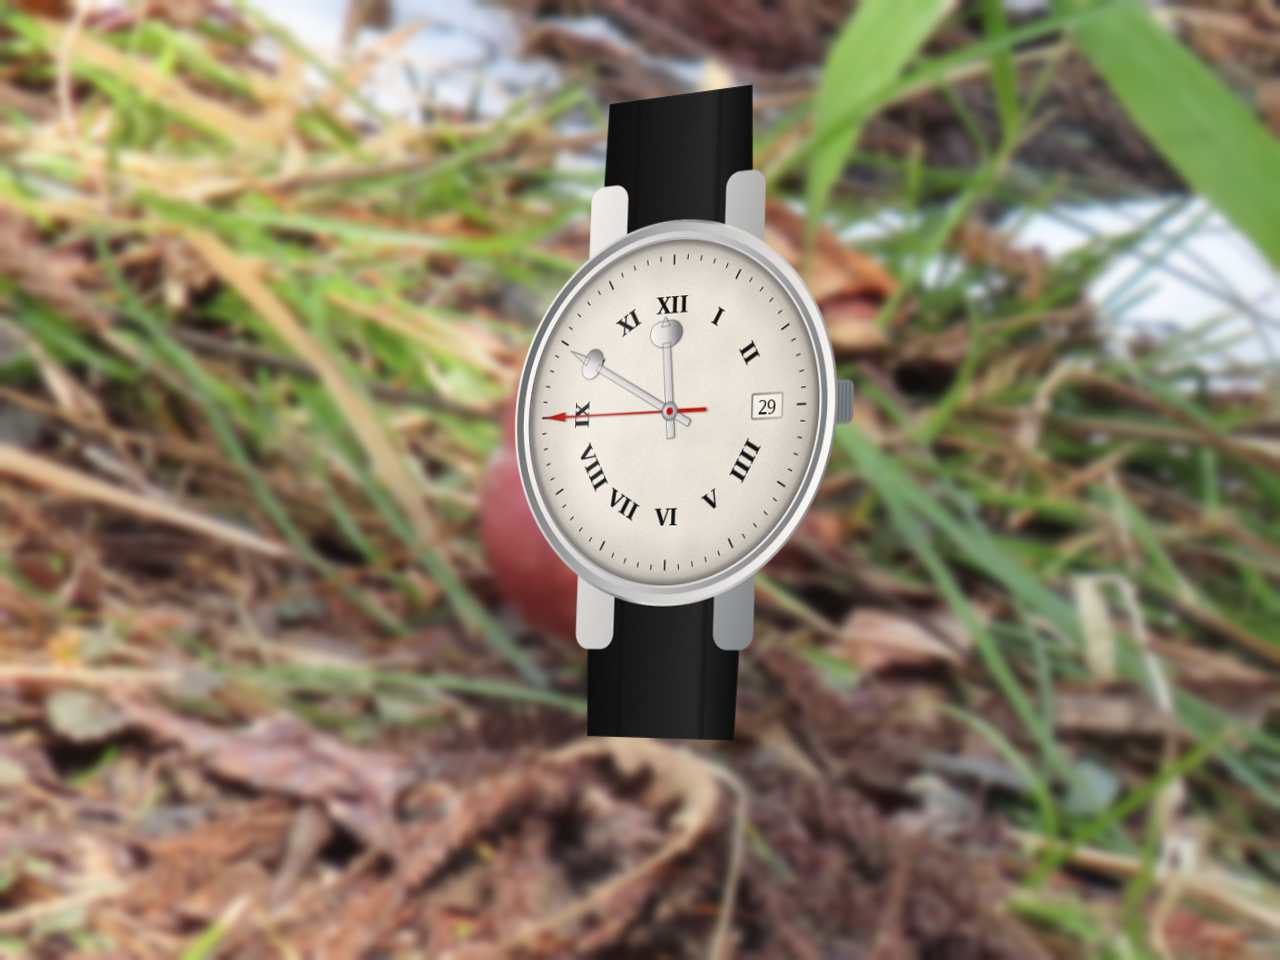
11.49.45
